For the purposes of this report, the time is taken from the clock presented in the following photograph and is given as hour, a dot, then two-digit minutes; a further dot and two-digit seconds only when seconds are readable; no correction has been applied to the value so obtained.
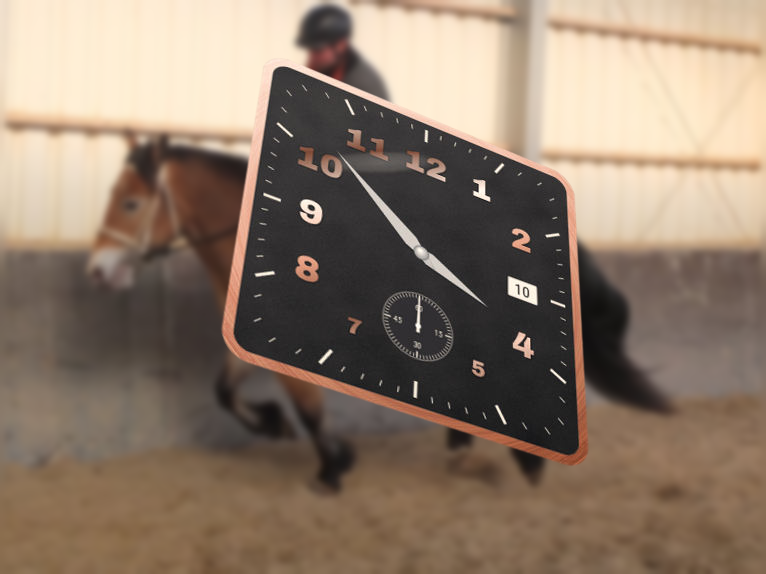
3.52
